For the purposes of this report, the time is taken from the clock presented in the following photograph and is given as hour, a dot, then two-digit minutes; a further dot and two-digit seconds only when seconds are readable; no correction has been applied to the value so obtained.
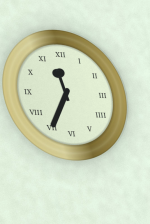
11.35
